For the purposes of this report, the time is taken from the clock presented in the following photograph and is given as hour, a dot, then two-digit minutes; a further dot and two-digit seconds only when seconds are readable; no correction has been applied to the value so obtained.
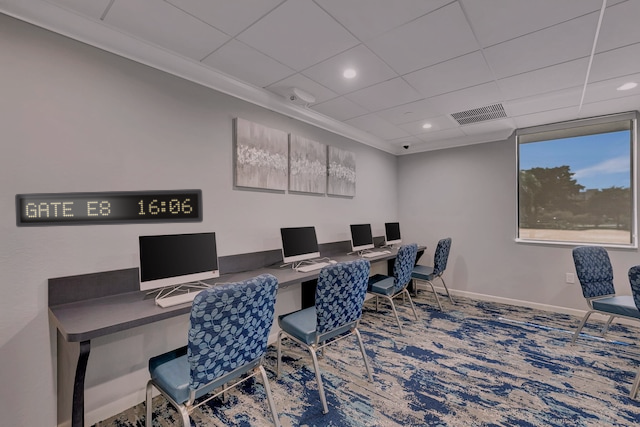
16.06
